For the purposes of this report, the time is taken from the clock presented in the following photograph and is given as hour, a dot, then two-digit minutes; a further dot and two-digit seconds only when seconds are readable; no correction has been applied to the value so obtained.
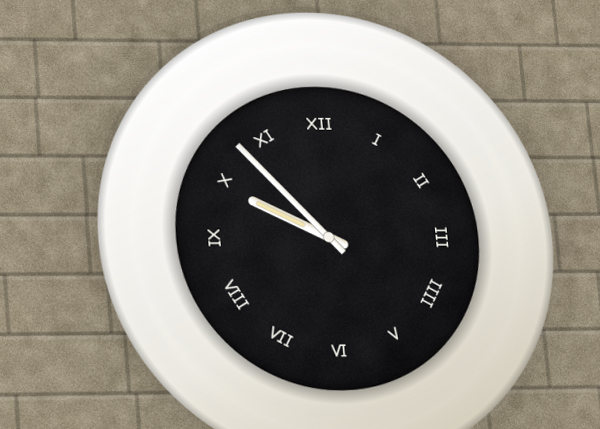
9.53
